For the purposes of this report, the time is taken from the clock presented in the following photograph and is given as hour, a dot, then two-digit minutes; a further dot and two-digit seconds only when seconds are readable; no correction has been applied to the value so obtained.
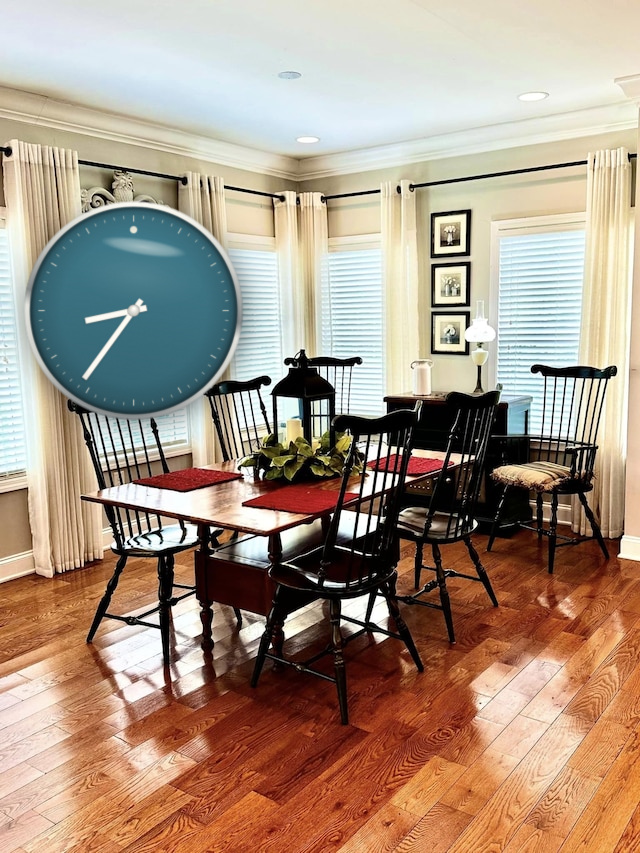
8.36
